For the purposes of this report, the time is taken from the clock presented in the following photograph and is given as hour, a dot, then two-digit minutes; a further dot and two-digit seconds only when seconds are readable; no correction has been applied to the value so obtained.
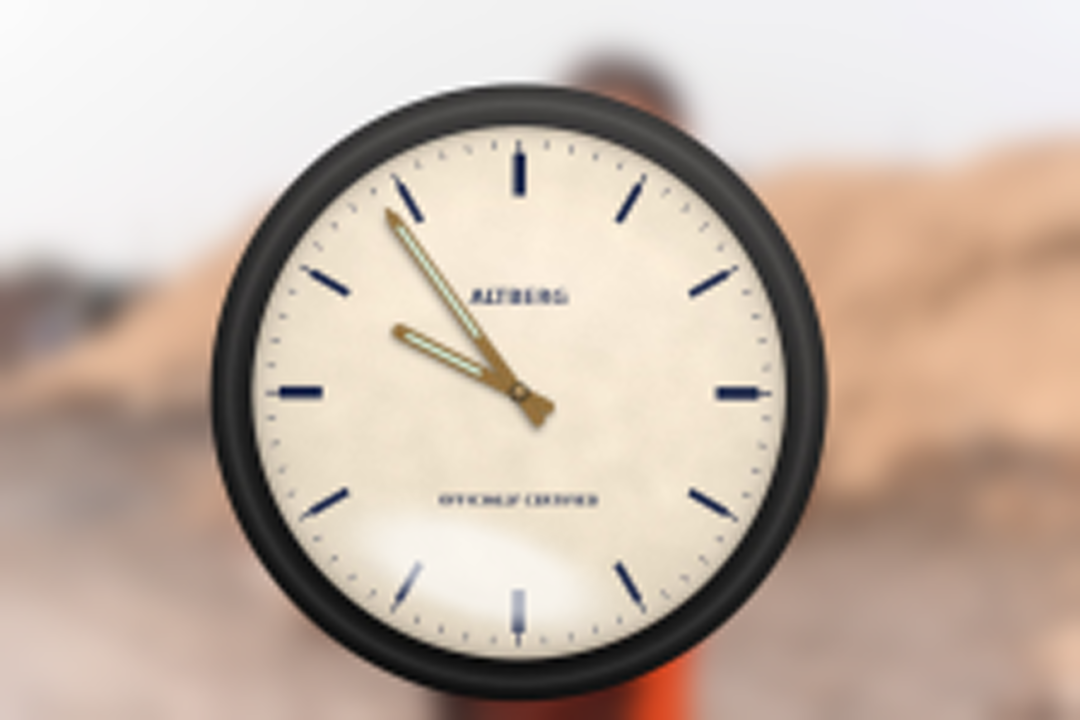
9.54
